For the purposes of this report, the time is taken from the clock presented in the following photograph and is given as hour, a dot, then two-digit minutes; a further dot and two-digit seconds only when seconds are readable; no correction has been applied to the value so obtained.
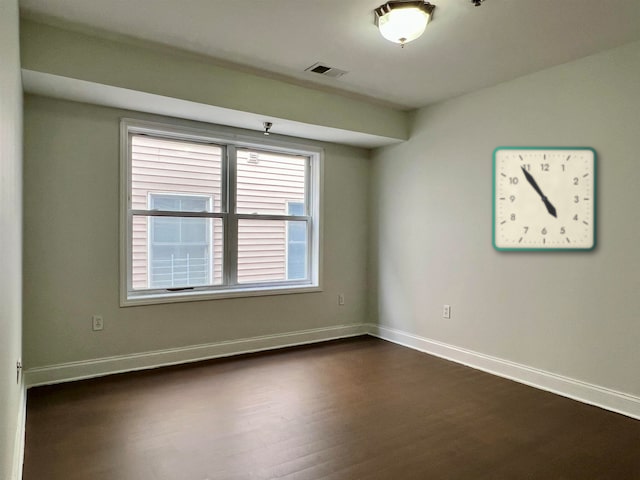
4.54
